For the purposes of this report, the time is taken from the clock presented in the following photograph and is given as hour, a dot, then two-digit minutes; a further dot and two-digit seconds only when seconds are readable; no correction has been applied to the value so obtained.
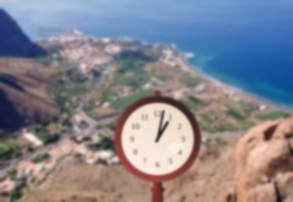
1.02
